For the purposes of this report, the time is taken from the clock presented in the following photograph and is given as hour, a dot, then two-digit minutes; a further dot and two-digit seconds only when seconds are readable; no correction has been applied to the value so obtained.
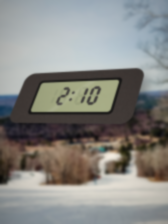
2.10
